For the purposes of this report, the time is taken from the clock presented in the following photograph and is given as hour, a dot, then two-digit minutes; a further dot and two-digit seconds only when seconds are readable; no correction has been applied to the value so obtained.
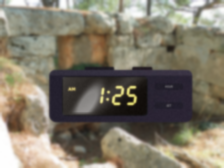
1.25
